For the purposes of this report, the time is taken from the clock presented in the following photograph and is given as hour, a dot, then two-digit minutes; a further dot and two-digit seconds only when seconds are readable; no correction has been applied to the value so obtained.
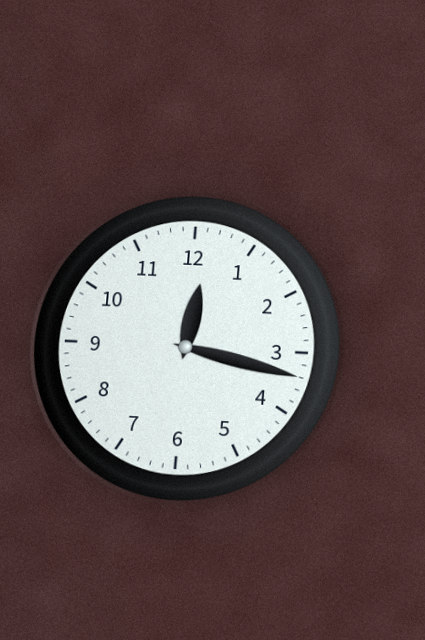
12.17
